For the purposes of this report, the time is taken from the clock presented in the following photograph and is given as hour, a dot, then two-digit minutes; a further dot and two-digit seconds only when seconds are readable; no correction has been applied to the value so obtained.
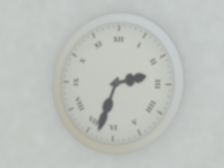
2.33
